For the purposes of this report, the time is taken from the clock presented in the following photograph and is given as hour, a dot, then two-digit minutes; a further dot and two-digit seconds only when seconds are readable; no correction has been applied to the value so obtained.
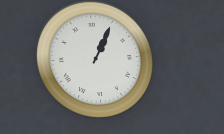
1.05
